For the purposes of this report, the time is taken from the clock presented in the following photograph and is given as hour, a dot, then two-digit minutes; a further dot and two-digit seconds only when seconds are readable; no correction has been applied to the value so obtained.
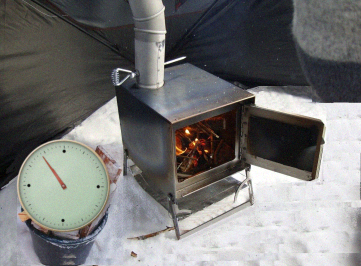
10.54
